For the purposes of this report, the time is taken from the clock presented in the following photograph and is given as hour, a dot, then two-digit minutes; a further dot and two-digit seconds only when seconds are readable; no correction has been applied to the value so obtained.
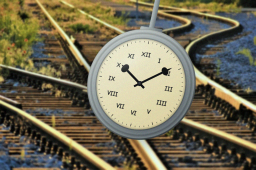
10.09
